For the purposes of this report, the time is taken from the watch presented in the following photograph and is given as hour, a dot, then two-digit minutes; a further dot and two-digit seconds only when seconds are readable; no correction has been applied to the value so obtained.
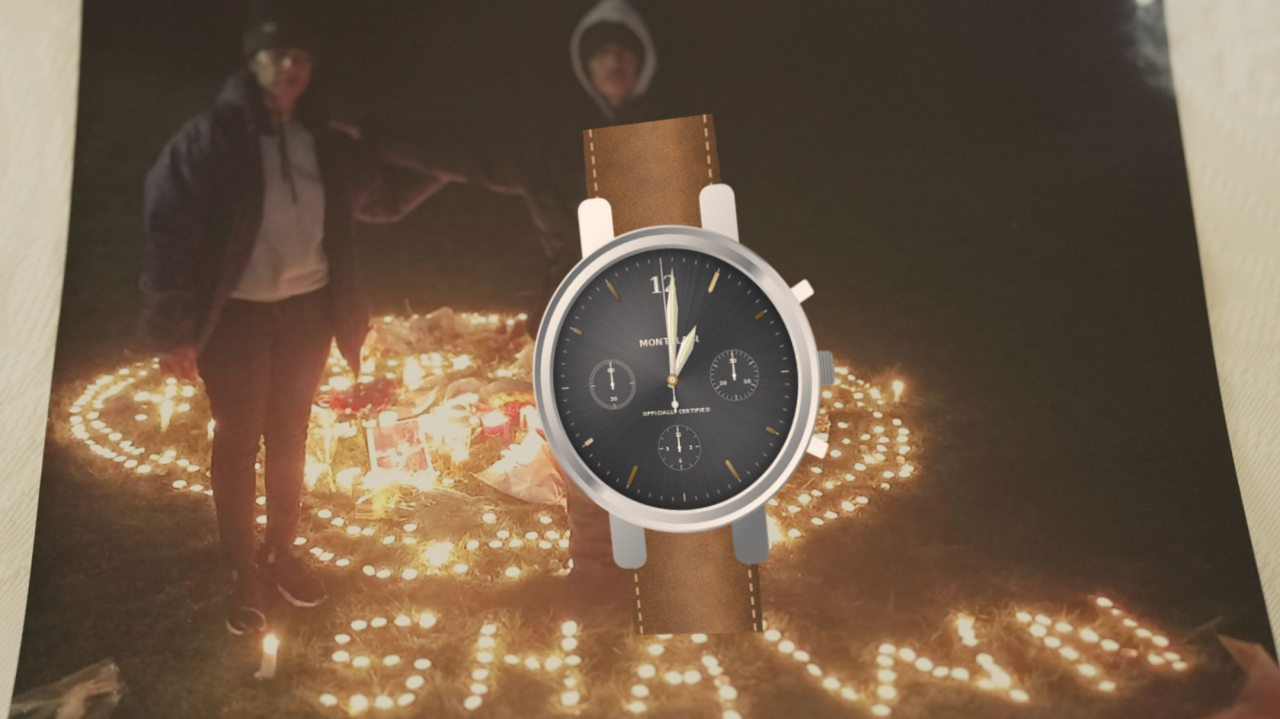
1.01
